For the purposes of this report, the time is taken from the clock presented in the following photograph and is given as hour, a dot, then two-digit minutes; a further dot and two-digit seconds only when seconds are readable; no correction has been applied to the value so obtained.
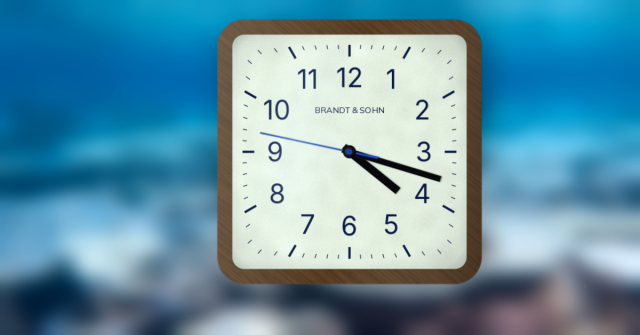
4.17.47
